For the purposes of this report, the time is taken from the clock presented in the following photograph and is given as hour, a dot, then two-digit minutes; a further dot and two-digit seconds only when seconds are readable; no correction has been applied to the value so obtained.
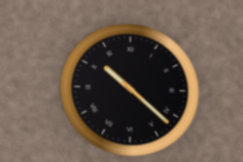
10.22
